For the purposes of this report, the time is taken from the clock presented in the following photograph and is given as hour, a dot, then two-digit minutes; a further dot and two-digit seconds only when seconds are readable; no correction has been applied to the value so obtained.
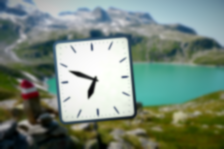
6.49
